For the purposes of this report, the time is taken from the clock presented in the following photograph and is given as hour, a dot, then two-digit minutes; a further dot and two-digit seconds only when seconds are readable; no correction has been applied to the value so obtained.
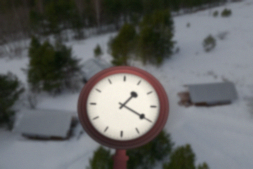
1.20
